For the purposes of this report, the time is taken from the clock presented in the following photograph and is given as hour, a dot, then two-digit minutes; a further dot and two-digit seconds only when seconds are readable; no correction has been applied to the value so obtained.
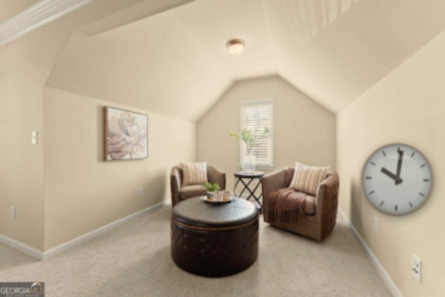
10.01
